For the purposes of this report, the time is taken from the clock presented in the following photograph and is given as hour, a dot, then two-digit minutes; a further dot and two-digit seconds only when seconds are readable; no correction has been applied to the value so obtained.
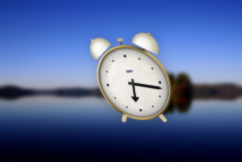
6.17
